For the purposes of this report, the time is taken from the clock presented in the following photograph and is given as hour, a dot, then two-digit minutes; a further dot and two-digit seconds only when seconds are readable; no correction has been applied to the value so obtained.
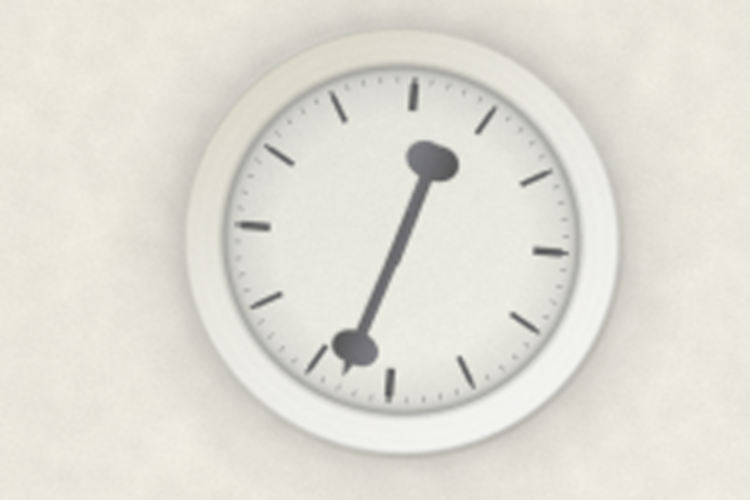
12.33
